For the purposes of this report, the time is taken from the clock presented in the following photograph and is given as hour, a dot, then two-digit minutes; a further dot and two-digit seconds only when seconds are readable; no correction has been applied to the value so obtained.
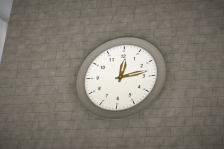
12.13
